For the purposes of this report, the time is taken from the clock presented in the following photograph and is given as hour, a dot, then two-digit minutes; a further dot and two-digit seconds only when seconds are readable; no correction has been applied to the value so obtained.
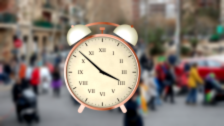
3.52
